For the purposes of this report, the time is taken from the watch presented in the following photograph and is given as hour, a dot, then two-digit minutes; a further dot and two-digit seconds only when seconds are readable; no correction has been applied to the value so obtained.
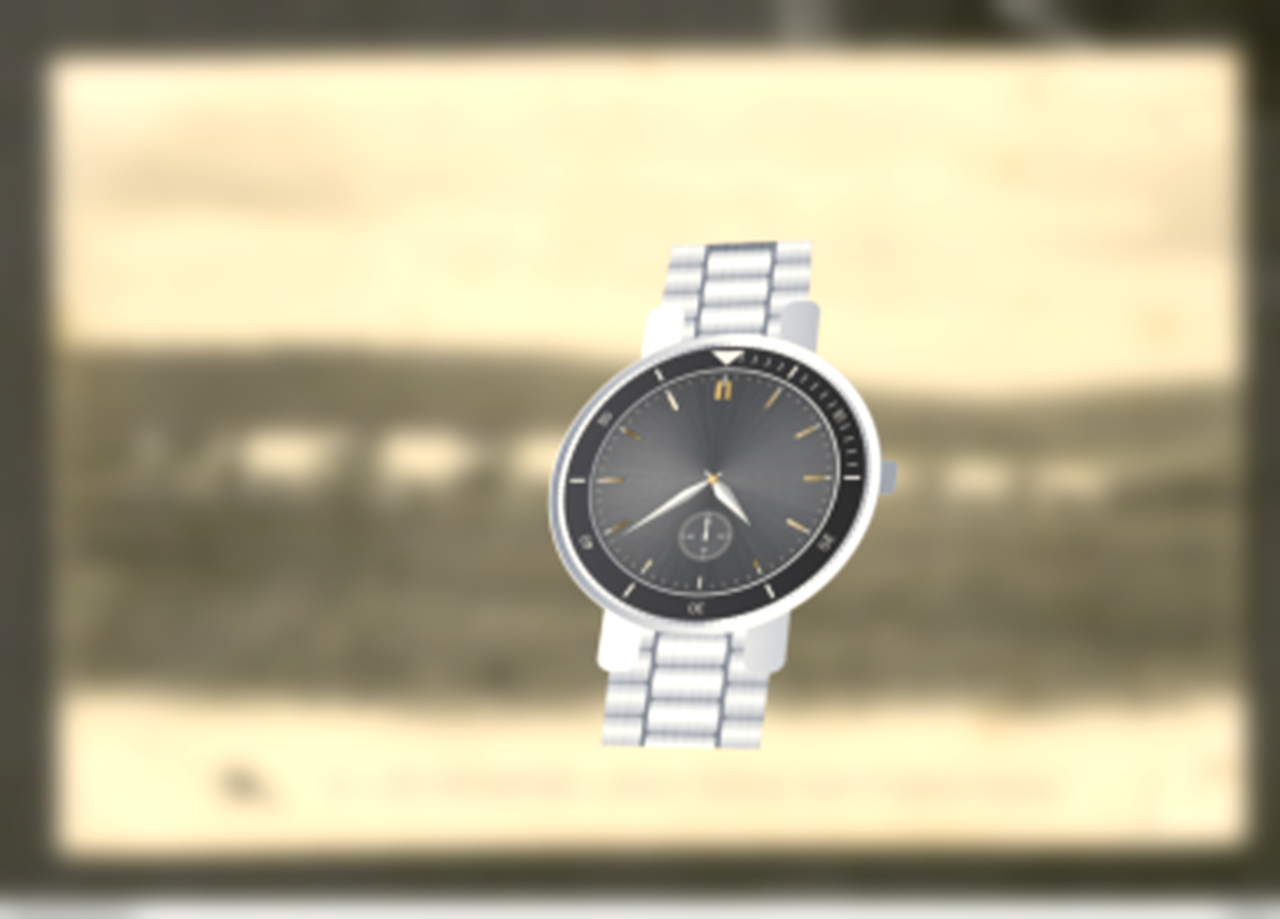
4.39
